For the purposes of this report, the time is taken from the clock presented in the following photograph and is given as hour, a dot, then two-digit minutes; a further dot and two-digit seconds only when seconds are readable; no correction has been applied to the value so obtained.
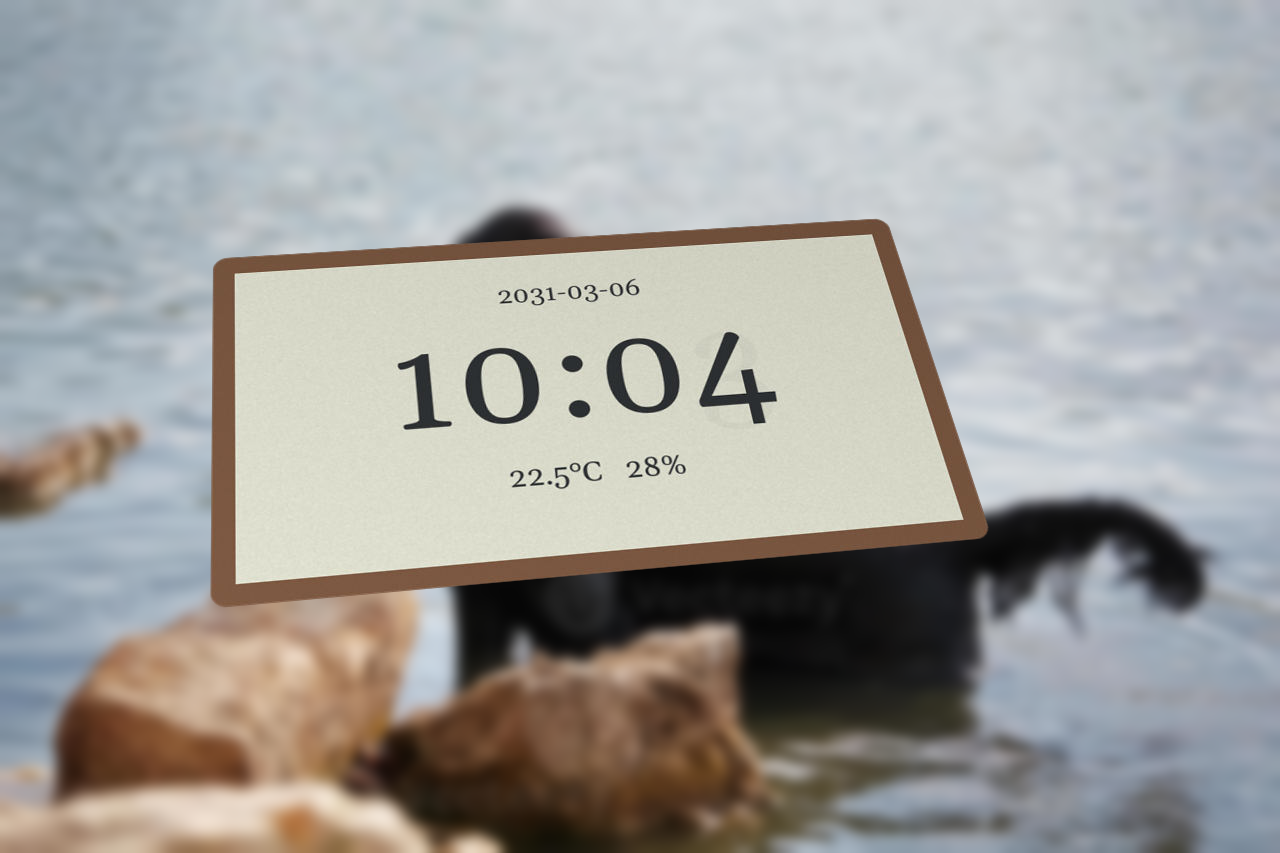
10.04
